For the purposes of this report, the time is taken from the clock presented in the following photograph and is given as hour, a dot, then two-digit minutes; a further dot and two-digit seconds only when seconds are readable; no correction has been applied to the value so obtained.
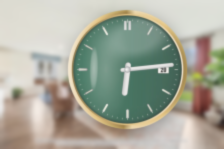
6.14
